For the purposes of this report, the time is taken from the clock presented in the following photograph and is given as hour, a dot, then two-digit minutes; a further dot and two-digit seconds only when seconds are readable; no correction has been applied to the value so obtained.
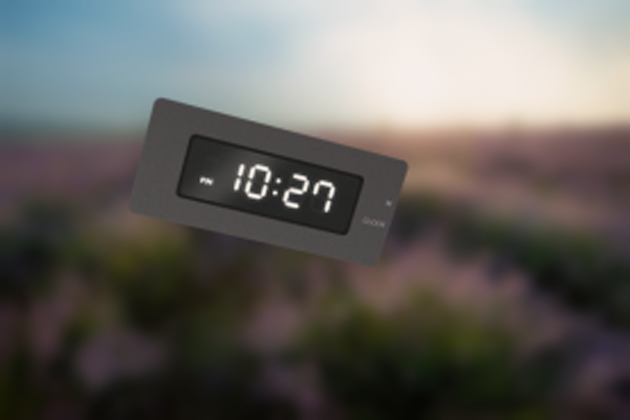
10.27
